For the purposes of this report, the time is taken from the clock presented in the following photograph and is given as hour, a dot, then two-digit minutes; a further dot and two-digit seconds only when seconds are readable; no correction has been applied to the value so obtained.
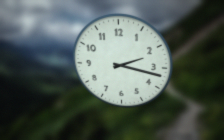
2.17
